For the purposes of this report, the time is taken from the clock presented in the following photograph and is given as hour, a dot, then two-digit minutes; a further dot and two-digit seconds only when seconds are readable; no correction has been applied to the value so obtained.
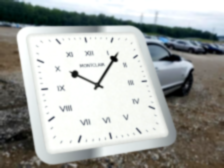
10.07
